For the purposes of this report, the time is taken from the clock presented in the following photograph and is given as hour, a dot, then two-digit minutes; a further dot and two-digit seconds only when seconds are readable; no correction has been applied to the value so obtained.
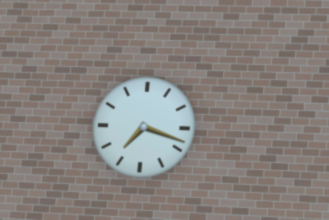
7.18
